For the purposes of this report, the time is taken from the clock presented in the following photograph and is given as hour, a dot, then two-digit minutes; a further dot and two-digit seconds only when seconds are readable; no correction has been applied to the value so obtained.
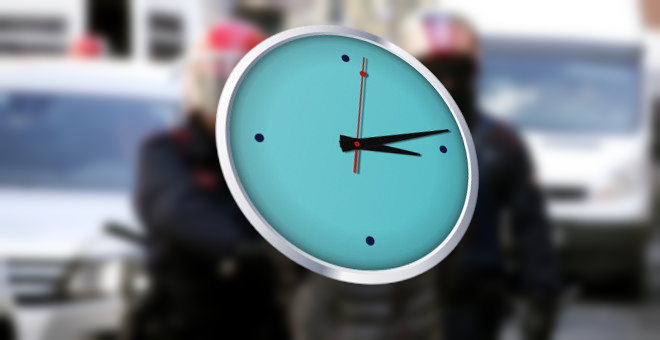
3.13.02
